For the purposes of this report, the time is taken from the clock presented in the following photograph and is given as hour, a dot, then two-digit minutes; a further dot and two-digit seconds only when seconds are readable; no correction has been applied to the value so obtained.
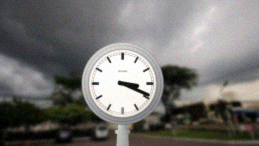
3.19
